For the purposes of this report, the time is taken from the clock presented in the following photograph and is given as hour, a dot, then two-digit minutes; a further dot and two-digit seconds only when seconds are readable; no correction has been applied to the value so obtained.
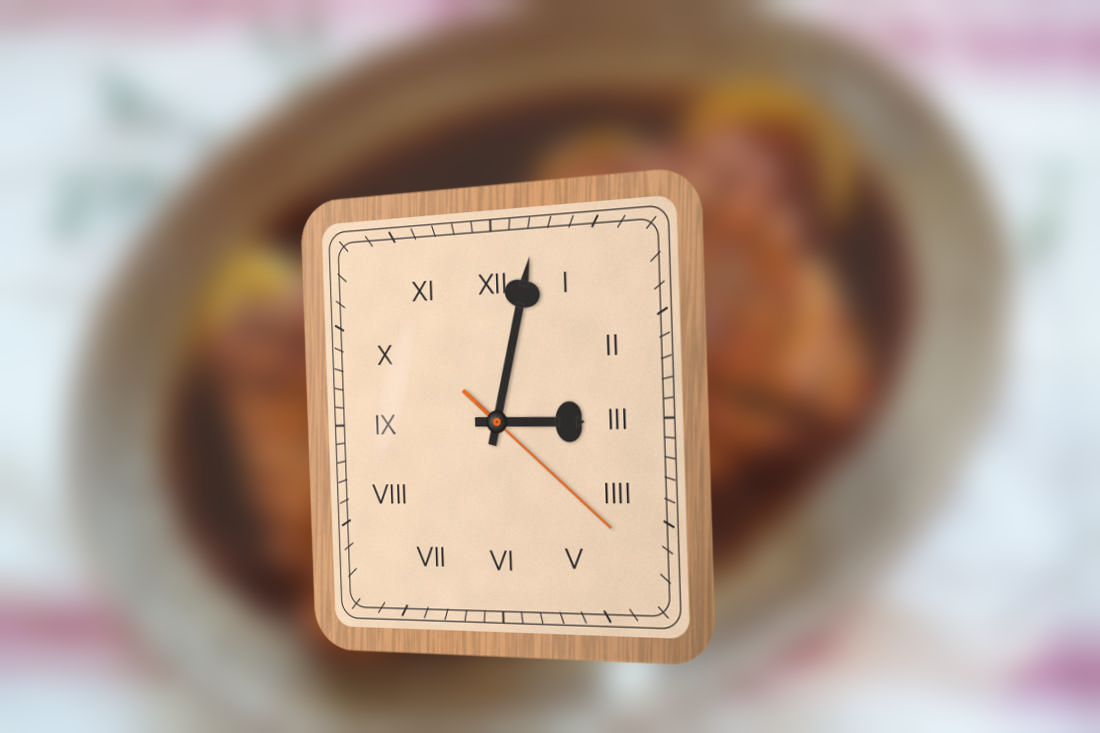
3.02.22
